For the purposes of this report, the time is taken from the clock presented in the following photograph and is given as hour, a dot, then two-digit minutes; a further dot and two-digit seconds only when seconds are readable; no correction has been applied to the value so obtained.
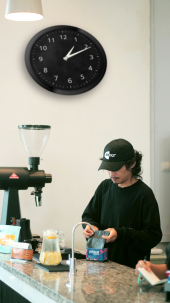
1.11
